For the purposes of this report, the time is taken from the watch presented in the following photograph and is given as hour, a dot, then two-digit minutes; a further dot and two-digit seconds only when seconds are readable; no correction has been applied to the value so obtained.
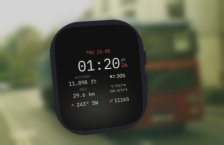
1.20
